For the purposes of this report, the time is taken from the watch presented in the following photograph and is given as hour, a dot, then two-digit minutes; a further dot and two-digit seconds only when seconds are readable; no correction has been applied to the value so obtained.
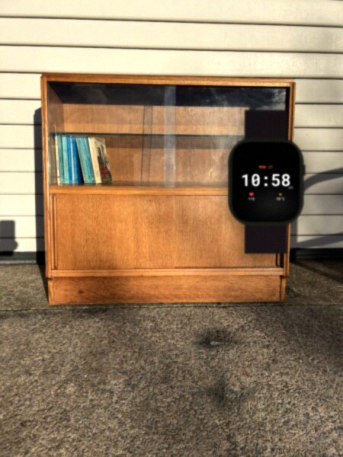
10.58
